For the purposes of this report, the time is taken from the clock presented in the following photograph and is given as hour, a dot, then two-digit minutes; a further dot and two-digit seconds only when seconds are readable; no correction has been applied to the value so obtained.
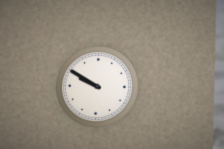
9.50
